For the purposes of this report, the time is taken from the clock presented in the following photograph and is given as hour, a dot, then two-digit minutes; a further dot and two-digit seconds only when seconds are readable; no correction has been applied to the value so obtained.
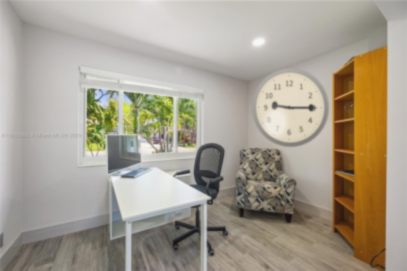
9.15
